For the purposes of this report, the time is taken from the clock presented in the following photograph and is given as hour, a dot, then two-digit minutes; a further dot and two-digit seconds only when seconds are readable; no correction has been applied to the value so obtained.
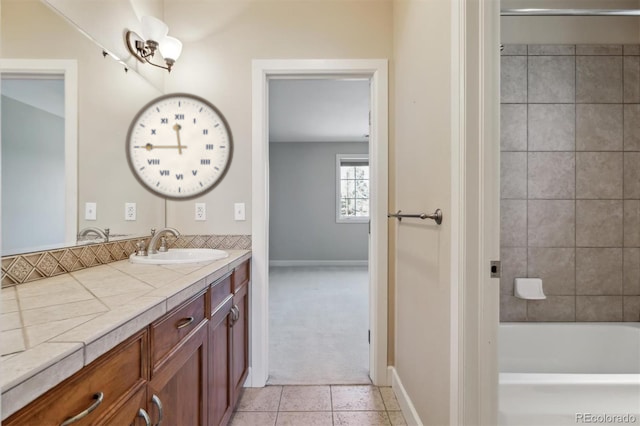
11.45
